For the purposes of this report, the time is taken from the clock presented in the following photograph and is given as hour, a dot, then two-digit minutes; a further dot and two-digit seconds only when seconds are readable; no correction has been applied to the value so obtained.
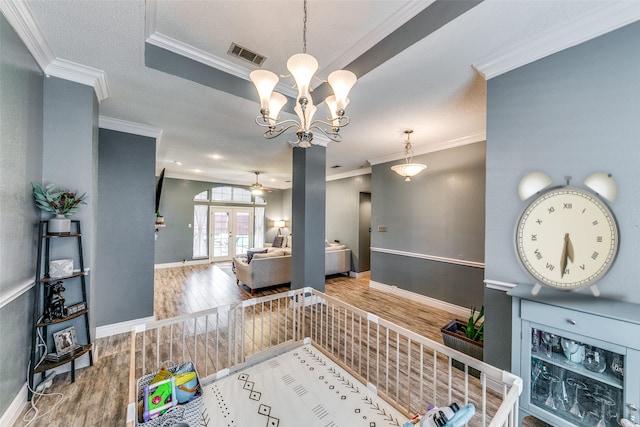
5.31
